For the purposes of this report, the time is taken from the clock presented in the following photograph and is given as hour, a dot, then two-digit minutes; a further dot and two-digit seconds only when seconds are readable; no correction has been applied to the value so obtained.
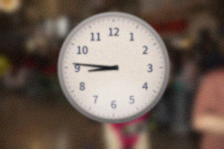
8.46
